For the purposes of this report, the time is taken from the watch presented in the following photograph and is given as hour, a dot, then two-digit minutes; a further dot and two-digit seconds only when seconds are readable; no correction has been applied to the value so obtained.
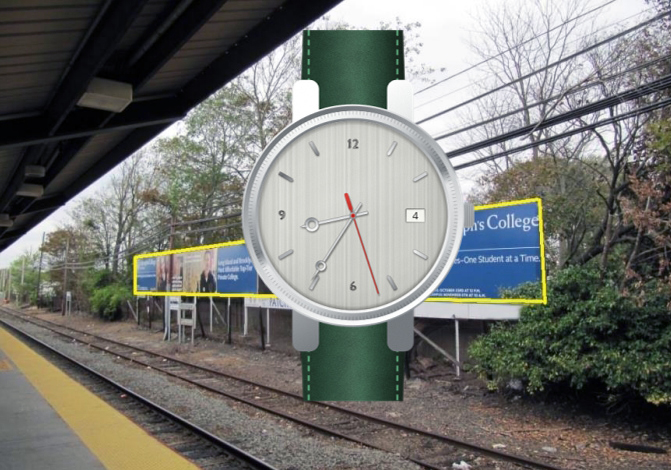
8.35.27
